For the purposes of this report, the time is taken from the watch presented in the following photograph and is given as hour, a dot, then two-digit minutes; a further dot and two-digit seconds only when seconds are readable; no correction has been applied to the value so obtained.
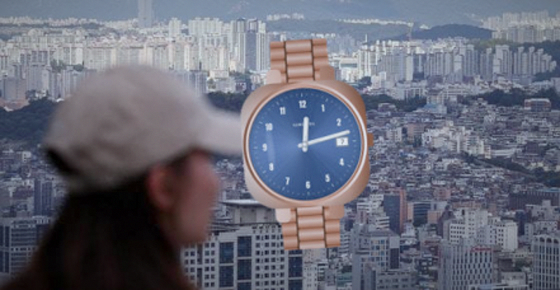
12.13
